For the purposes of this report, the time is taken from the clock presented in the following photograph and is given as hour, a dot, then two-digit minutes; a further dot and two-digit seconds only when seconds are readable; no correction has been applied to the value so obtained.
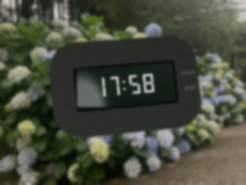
17.58
